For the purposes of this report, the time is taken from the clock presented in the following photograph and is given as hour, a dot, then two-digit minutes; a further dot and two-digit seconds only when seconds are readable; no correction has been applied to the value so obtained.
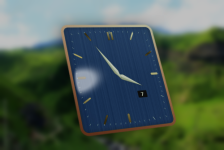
3.55
